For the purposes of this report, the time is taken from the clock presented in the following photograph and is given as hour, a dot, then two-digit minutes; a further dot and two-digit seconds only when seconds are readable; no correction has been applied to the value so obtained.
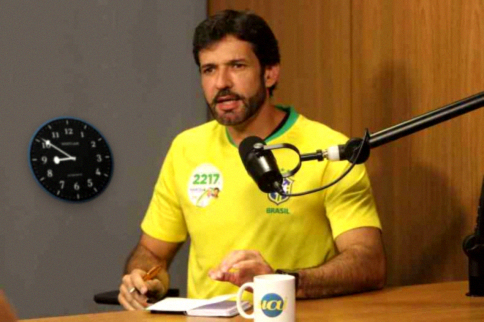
8.51
